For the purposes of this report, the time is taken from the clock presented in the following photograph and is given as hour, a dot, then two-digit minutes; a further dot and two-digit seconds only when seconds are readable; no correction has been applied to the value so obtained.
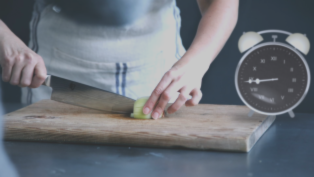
8.44
